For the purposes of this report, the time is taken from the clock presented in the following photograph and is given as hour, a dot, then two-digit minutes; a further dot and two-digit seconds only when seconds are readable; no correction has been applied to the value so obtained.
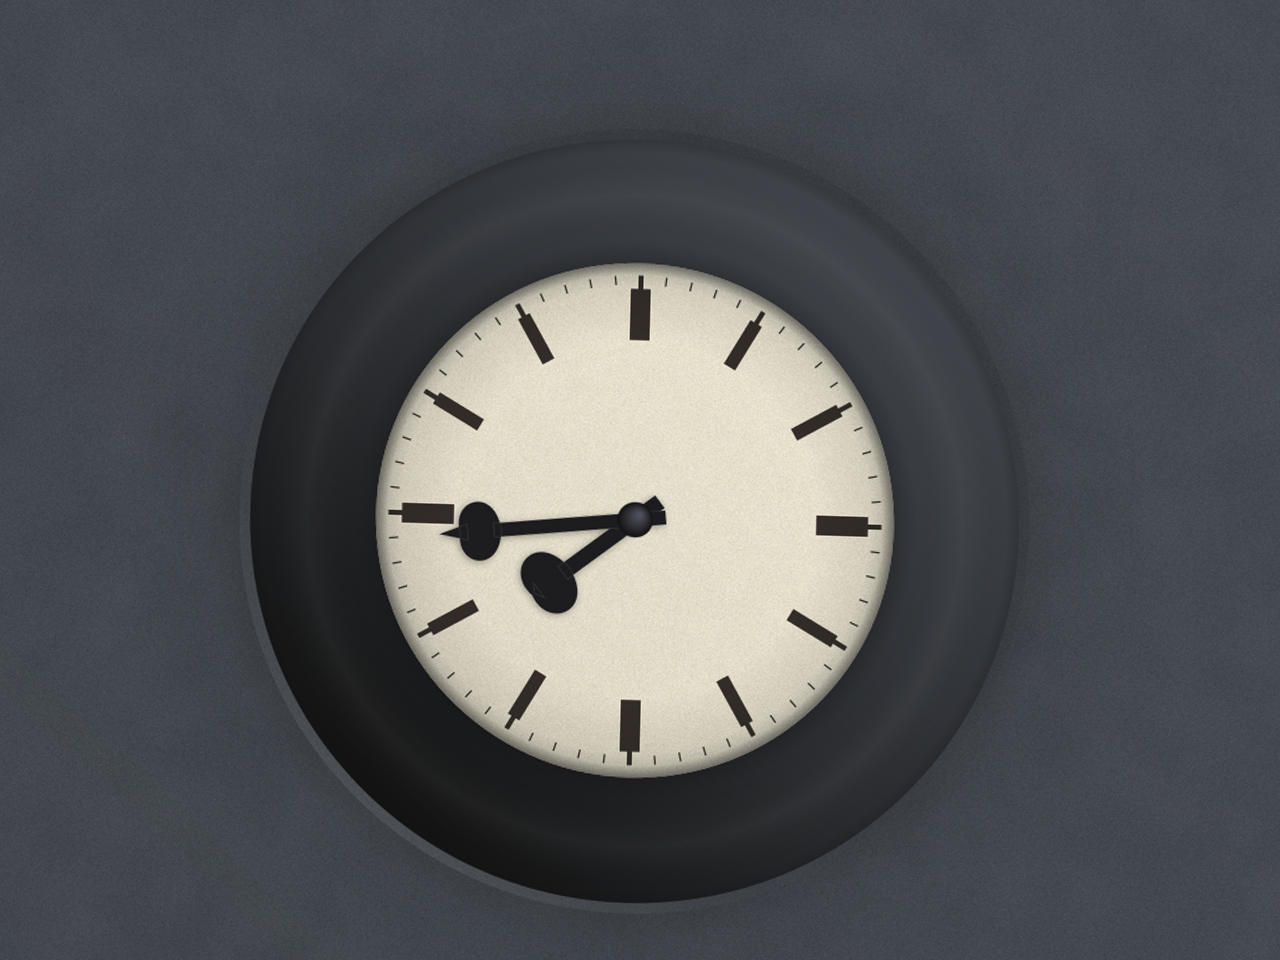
7.44
